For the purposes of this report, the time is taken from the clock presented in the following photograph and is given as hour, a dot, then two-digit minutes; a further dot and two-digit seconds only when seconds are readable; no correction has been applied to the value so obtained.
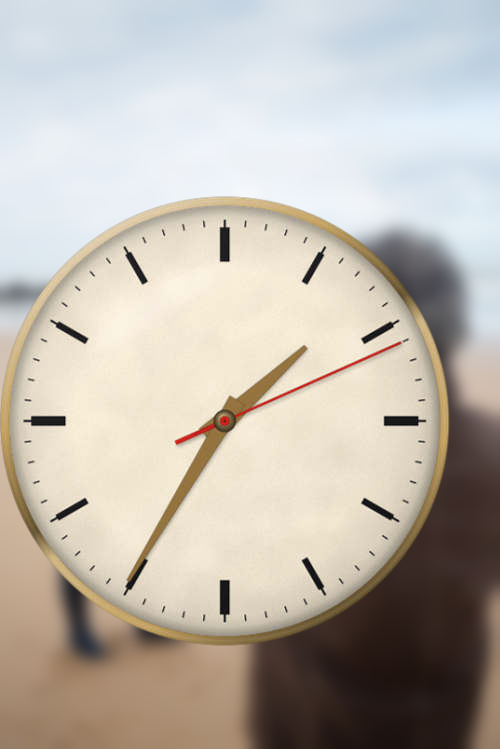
1.35.11
